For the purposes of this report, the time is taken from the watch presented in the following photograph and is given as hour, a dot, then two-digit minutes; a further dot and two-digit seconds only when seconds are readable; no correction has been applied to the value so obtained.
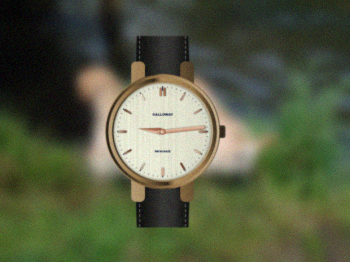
9.14
